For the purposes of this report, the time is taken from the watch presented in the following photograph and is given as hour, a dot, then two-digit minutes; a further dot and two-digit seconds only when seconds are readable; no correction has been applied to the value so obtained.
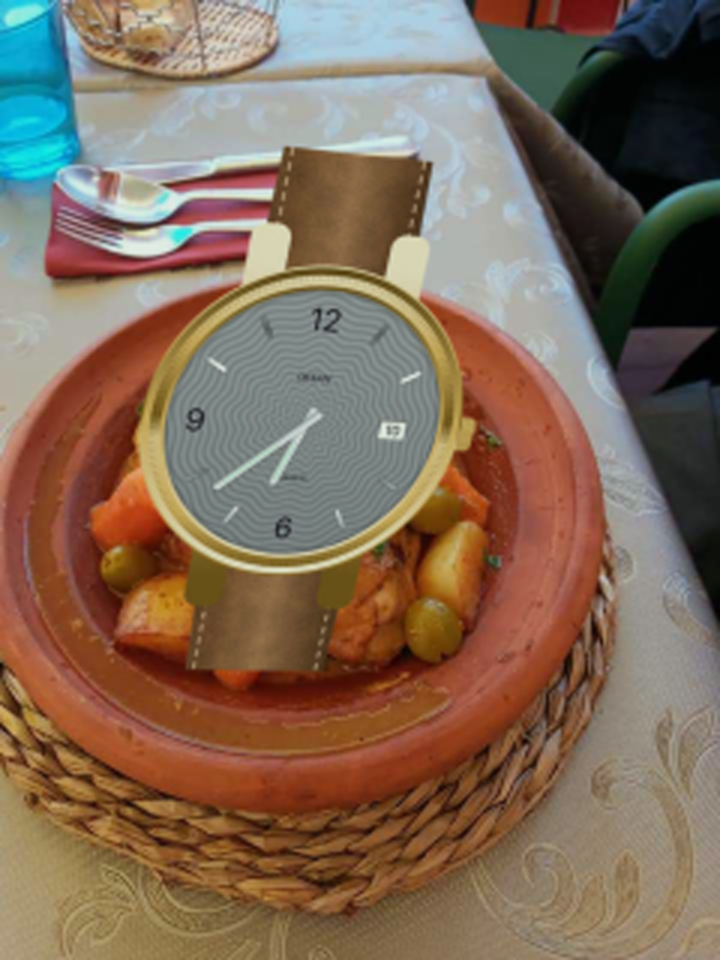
6.38
